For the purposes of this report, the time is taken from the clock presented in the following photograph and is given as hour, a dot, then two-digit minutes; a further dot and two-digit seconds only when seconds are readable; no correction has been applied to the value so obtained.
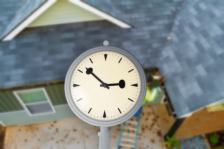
2.52
